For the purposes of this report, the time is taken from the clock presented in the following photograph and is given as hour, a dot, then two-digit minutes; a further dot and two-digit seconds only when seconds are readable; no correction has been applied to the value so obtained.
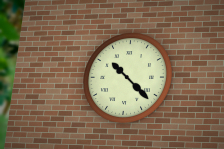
10.22
